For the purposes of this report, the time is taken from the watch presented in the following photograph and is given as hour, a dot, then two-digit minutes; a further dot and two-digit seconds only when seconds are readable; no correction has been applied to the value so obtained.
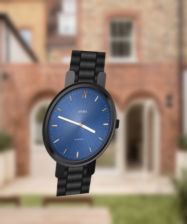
3.48
